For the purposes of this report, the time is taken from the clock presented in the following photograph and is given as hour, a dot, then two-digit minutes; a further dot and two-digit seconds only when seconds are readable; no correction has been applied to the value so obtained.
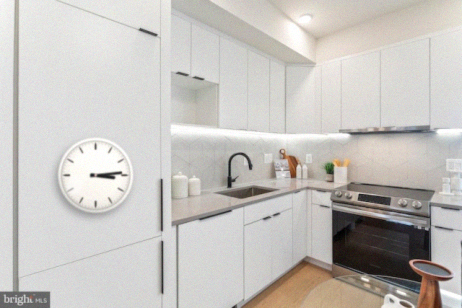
3.14
